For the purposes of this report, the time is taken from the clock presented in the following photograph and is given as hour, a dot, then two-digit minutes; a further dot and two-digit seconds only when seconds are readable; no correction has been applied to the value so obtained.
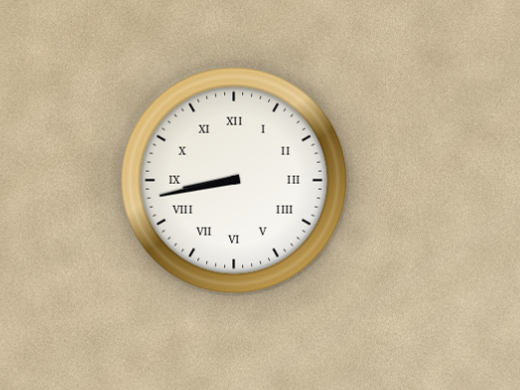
8.43
